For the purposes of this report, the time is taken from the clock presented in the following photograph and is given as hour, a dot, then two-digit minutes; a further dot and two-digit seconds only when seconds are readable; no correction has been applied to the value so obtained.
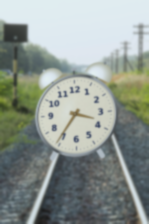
3.36
